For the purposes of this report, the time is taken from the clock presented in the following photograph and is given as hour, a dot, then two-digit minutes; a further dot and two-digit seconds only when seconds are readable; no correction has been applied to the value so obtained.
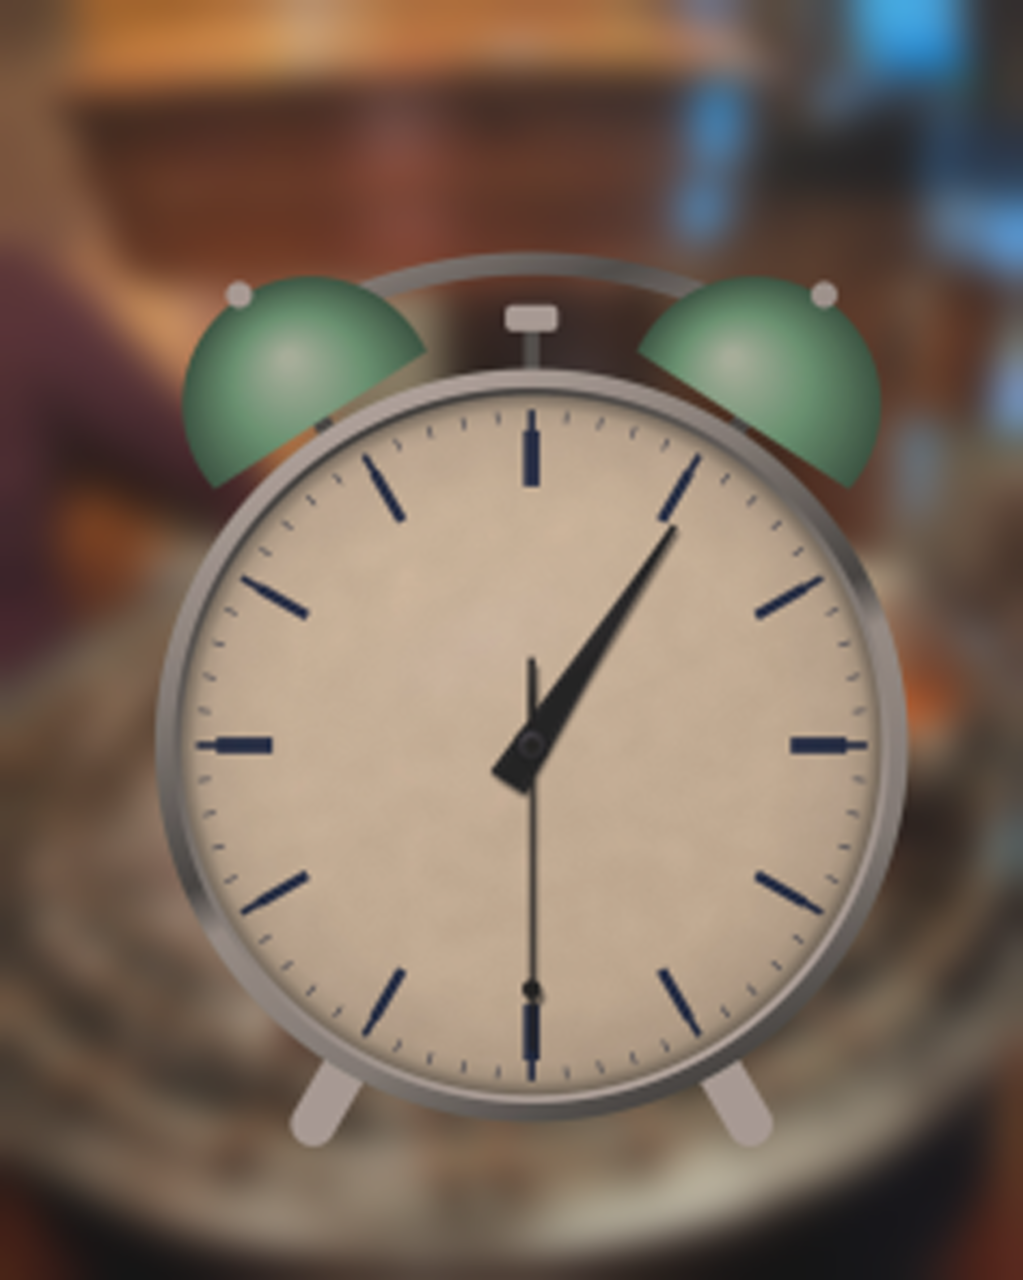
1.05.30
